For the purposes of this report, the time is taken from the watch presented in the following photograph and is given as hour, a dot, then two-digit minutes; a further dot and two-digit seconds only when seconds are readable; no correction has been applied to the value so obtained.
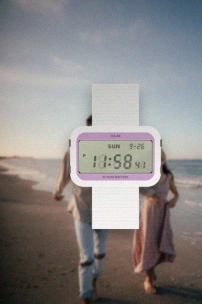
11.58.41
